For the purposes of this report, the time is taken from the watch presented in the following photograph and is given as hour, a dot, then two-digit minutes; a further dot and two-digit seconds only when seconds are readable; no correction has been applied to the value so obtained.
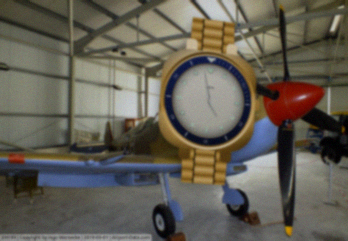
4.58
